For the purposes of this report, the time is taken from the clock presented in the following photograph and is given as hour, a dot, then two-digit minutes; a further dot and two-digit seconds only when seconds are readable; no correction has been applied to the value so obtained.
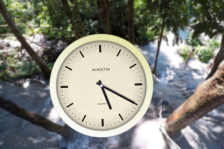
5.20
